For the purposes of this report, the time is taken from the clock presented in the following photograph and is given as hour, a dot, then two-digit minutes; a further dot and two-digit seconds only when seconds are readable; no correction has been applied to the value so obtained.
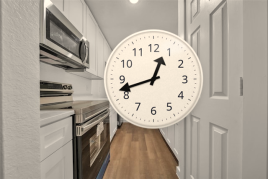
12.42
